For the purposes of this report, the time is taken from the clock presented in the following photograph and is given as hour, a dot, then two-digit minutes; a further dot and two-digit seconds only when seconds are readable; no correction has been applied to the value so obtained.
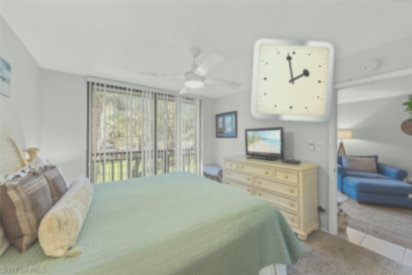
1.58
